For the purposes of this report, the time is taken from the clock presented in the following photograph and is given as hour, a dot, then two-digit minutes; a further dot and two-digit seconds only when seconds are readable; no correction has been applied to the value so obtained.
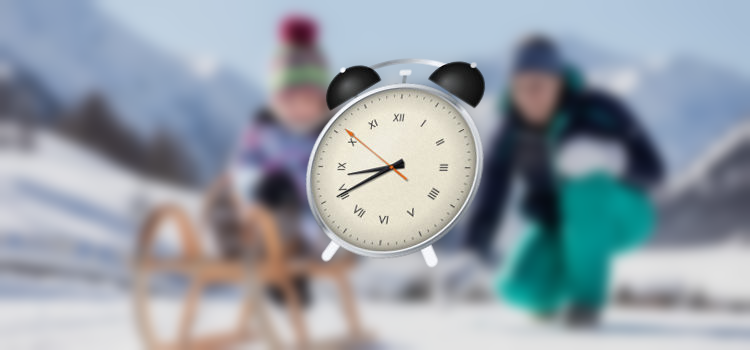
8.39.51
